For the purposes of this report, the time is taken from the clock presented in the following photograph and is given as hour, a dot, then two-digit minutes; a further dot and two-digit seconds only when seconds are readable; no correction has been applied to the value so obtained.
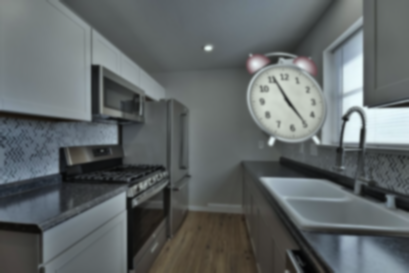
4.56
